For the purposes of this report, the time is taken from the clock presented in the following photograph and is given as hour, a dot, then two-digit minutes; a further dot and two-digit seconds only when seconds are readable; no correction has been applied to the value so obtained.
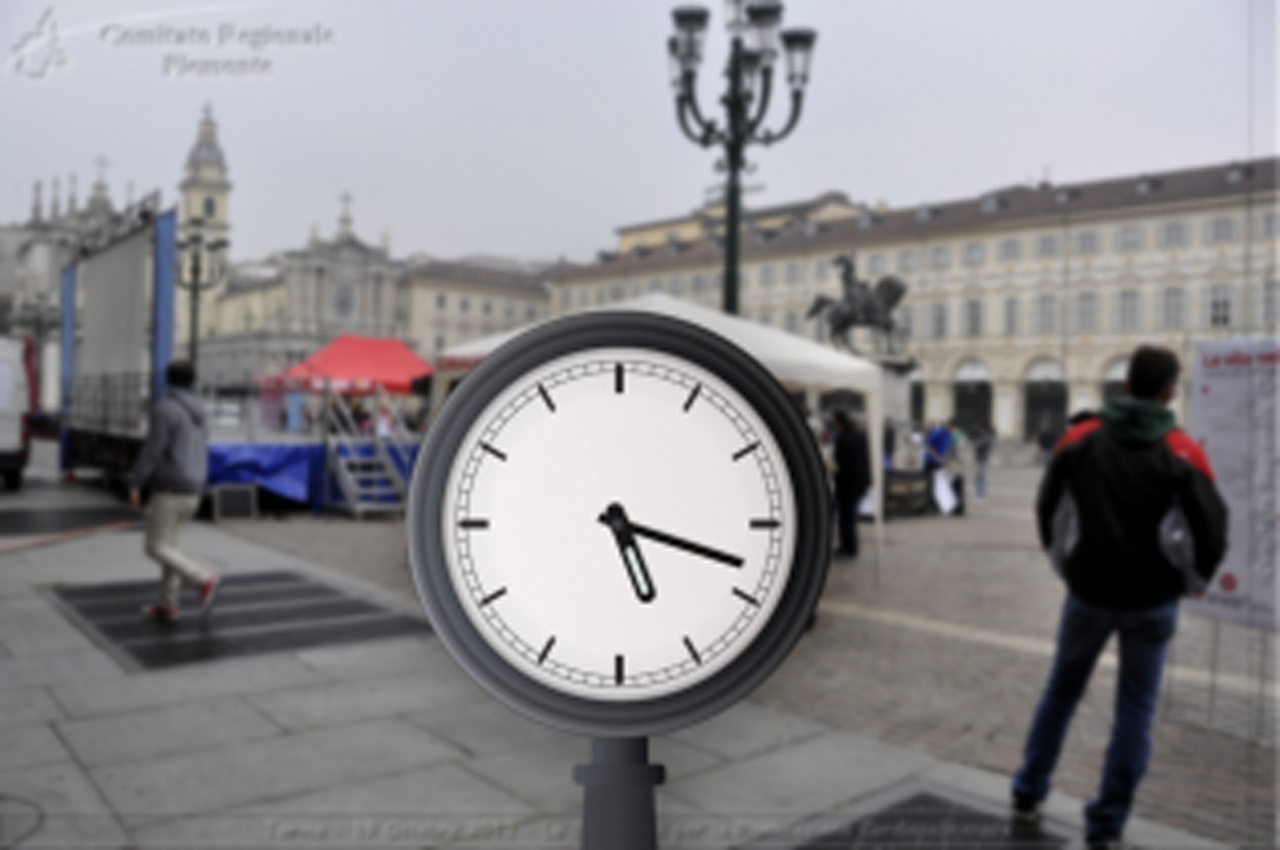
5.18
